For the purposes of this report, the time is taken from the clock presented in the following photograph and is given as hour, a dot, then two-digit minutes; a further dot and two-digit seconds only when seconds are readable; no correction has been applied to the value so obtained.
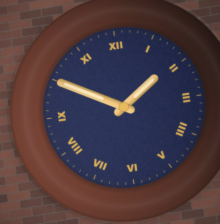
1.50
